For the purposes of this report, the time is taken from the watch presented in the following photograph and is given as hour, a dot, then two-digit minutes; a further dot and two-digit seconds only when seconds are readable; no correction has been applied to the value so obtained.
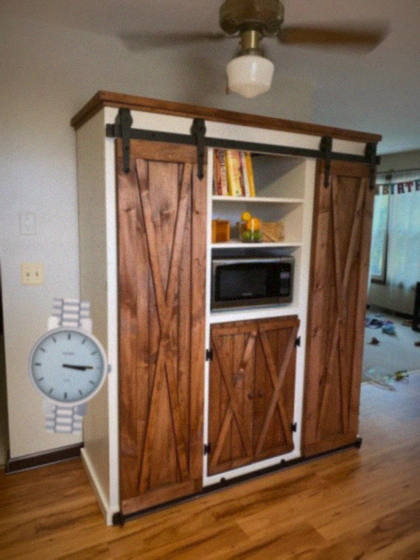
3.15
